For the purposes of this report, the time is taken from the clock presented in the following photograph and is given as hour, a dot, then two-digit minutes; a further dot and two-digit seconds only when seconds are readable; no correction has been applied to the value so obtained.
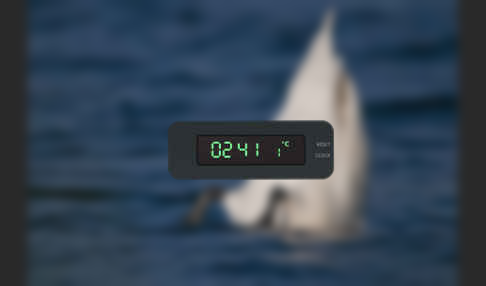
2.41
